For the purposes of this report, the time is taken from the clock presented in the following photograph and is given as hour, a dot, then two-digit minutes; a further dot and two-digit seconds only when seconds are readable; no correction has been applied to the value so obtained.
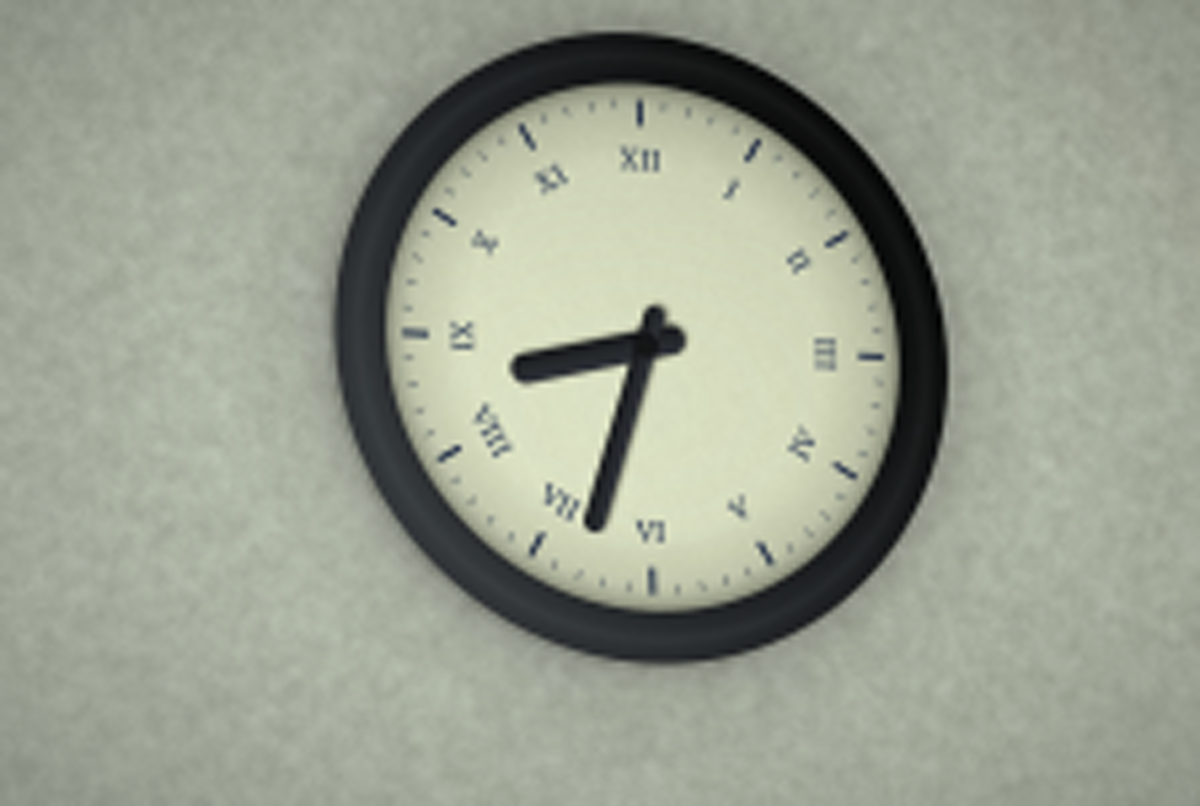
8.33
